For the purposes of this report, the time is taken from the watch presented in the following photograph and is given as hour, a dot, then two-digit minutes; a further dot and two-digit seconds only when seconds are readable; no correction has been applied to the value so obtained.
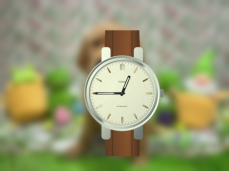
12.45
